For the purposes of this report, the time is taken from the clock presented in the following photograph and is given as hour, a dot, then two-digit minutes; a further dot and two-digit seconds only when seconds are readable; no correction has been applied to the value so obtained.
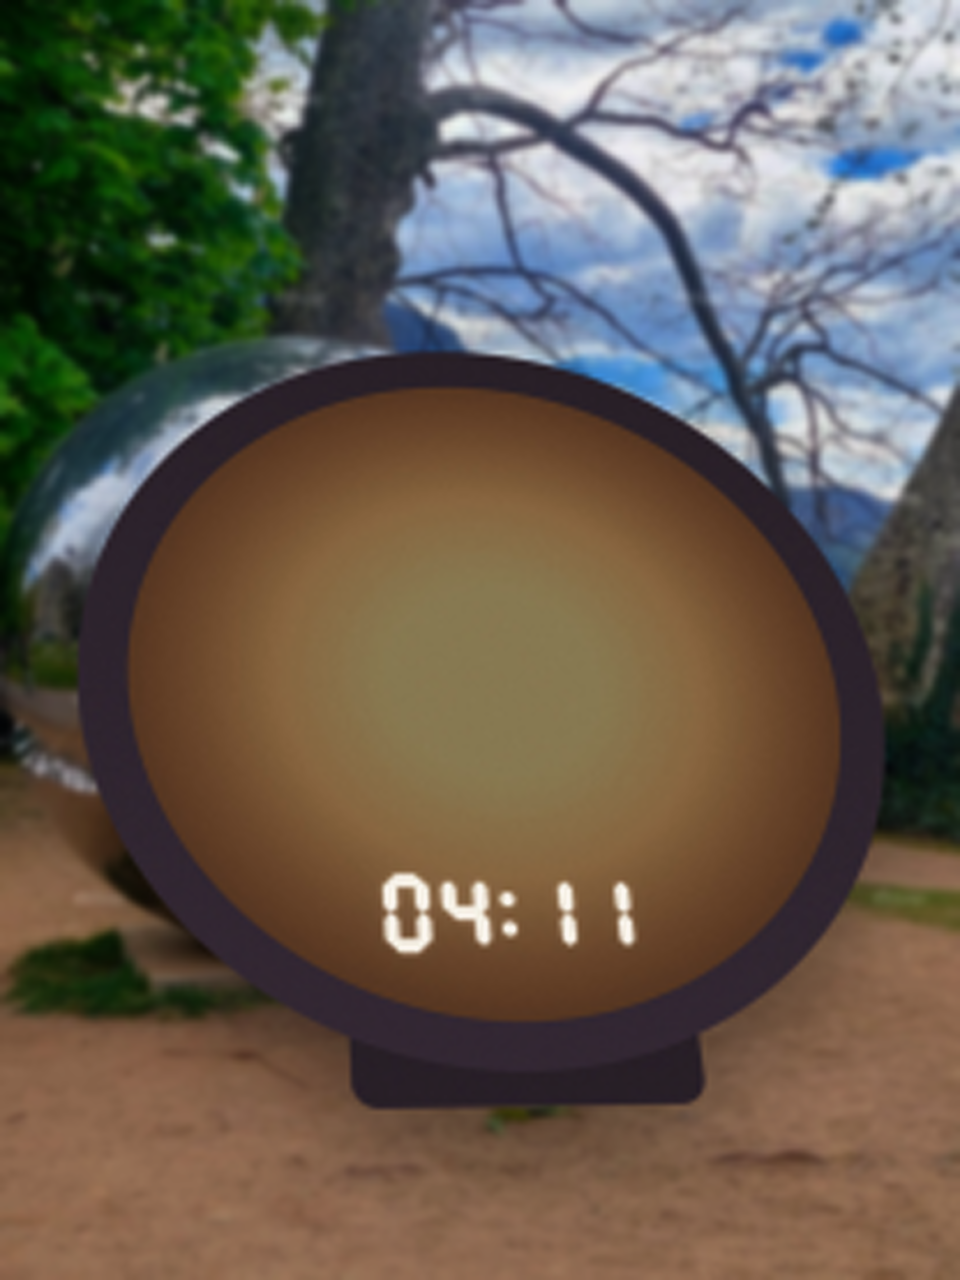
4.11
